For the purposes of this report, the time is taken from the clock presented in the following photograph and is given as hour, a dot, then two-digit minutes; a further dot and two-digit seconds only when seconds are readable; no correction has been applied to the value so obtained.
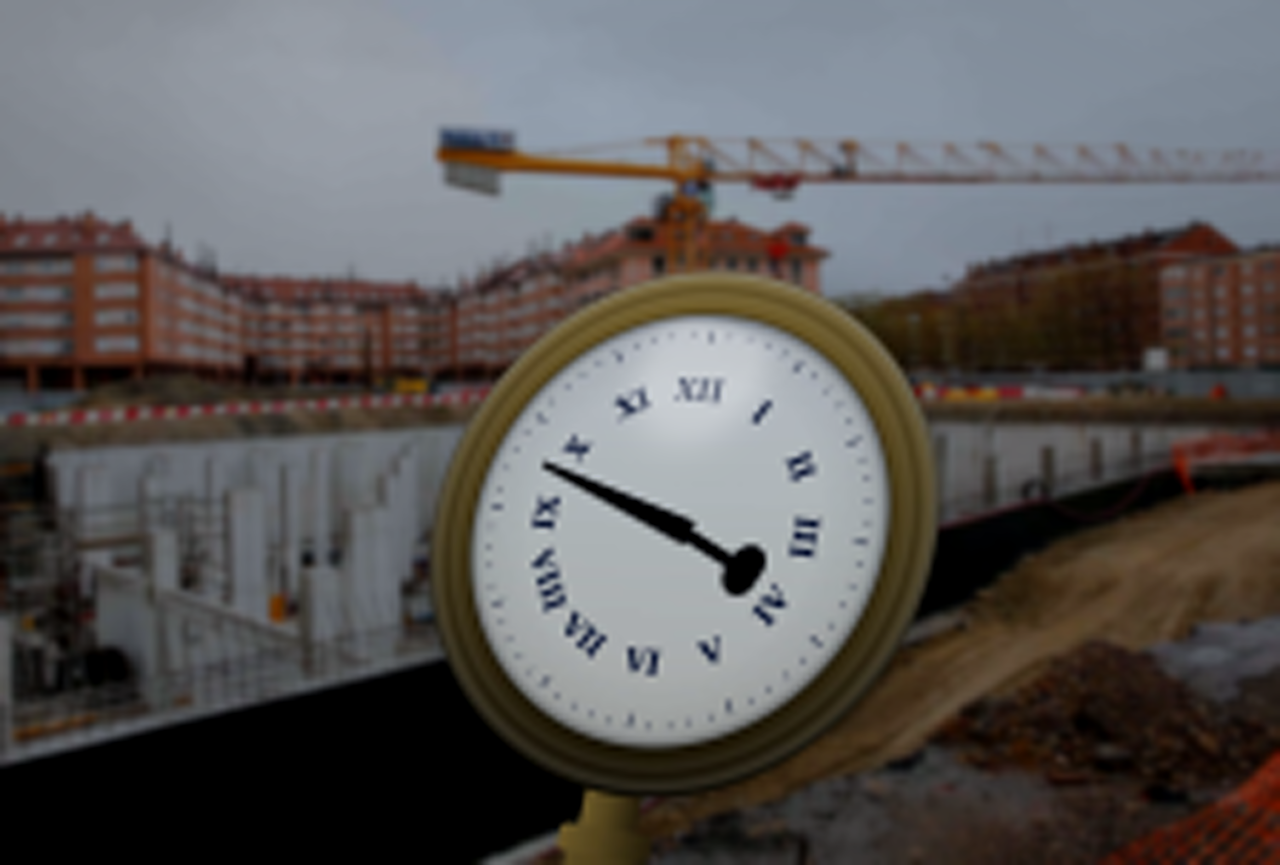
3.48
